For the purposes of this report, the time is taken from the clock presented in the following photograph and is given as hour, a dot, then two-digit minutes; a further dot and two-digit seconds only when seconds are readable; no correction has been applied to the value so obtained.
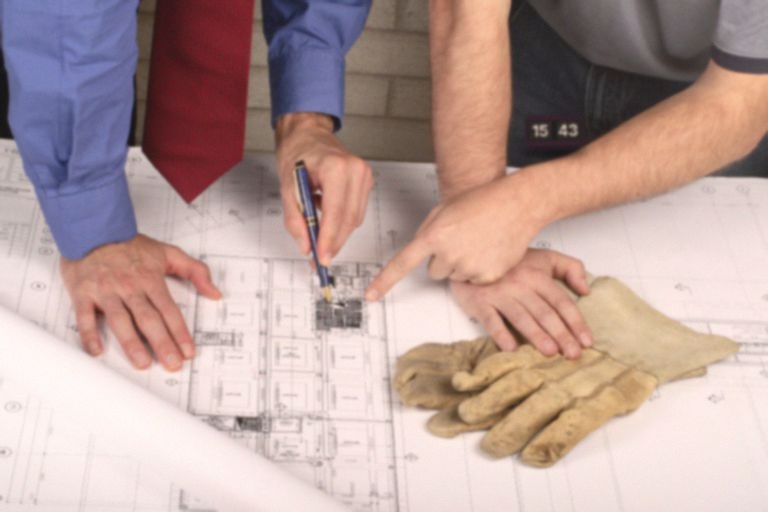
15.43
